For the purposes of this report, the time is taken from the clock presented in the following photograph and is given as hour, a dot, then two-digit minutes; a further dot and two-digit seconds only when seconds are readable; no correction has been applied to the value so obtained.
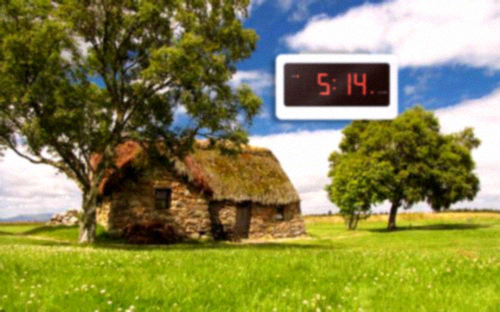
5.14
